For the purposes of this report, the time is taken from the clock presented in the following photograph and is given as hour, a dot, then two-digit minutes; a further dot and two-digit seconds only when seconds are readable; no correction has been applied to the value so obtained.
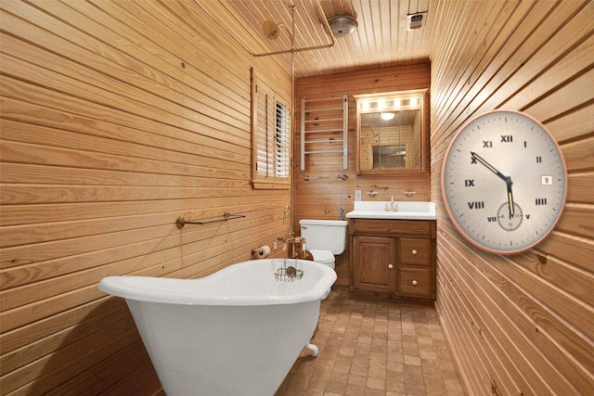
5.51
